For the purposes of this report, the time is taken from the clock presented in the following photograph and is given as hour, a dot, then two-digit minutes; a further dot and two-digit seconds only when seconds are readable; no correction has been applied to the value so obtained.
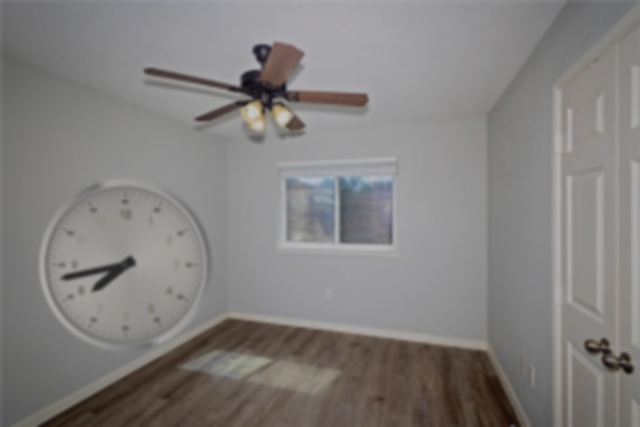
7.43
